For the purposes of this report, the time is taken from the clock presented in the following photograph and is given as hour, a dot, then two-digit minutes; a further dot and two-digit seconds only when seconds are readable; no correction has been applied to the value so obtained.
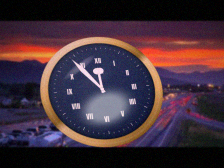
11.54
